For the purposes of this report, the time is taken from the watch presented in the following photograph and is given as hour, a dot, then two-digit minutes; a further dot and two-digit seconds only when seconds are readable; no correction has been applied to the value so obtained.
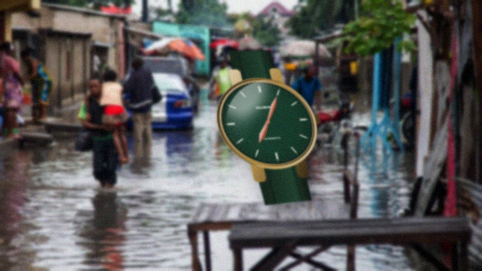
7.05
